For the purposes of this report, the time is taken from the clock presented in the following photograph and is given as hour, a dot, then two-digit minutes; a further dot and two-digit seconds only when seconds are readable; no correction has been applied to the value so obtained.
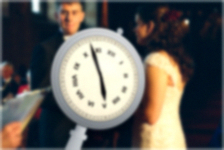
4.53
